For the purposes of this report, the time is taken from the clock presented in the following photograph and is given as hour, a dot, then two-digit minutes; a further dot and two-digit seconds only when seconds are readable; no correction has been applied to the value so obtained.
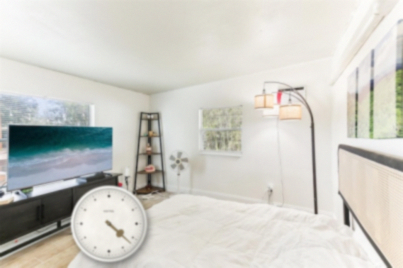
4.22
